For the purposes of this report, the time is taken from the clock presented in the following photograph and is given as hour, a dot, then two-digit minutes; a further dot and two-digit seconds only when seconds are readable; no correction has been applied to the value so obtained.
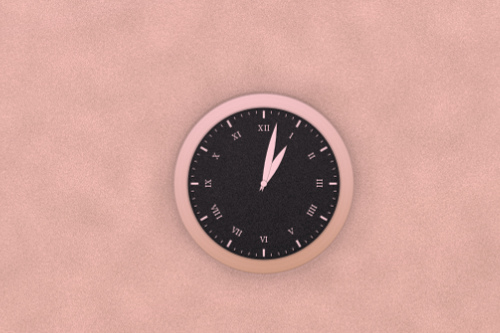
1.02
